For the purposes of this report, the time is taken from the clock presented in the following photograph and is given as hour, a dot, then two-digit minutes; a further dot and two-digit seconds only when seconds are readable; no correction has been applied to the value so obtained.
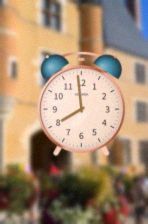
7.59
